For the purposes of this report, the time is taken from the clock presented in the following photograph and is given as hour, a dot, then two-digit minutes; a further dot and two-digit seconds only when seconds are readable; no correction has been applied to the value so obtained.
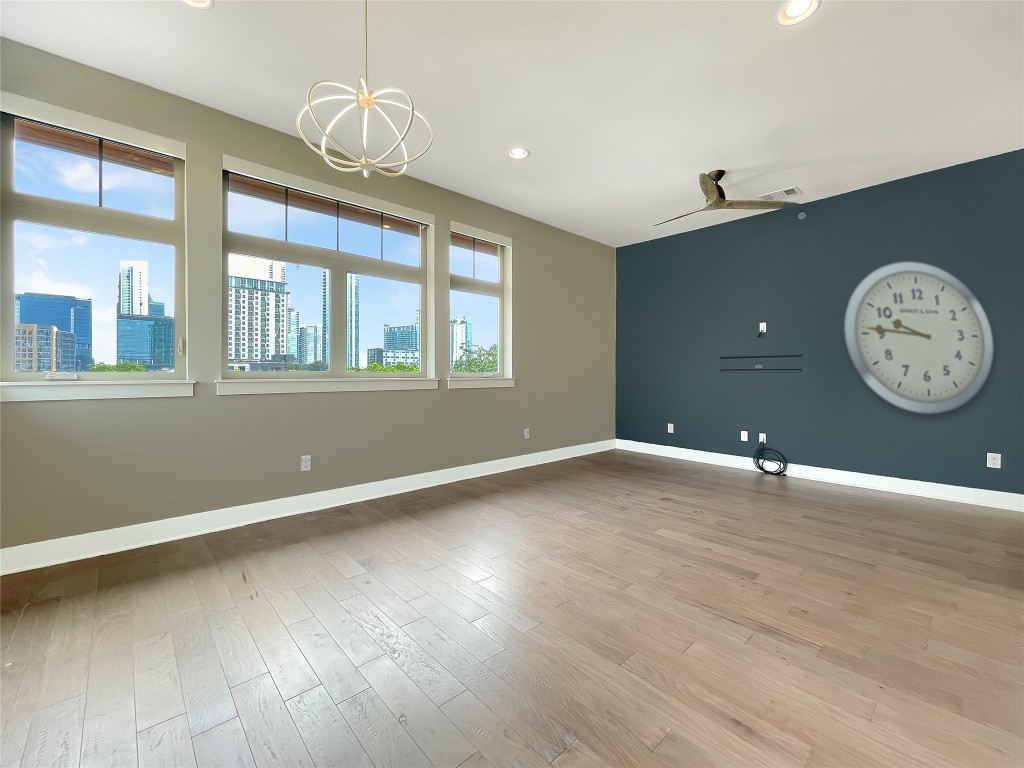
9.46
